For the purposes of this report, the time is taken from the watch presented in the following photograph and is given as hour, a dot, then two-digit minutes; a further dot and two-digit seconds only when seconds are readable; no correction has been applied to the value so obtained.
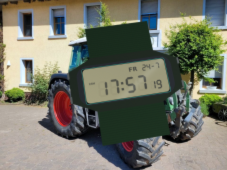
17.57.19
